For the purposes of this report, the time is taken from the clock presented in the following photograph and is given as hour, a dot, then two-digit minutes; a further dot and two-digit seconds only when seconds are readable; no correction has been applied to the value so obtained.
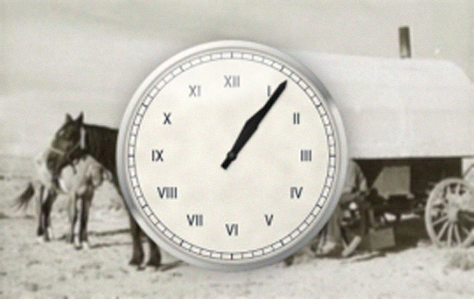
1.06
